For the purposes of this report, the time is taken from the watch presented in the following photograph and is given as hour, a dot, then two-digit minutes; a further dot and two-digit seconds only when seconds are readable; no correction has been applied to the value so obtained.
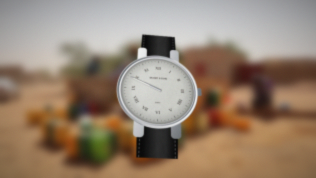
9.49
